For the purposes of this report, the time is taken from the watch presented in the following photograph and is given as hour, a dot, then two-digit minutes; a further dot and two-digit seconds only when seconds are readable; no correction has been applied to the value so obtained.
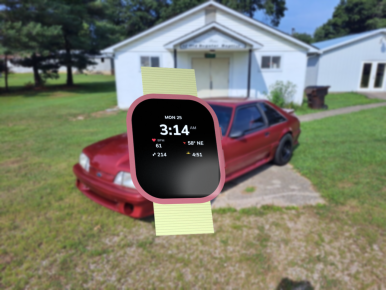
3.14
